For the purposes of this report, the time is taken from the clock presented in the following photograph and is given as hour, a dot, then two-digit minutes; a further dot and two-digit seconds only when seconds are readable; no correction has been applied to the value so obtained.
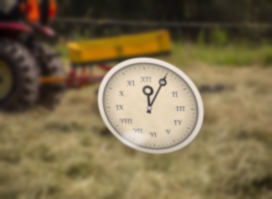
12.05
